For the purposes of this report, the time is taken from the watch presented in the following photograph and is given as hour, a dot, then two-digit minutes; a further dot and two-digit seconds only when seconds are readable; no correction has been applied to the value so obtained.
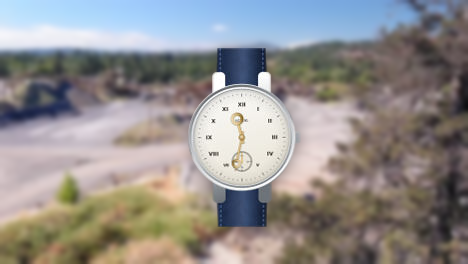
11.32
